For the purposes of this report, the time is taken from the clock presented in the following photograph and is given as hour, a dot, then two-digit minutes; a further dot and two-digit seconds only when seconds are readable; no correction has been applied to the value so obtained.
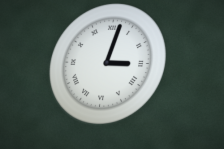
3.02
